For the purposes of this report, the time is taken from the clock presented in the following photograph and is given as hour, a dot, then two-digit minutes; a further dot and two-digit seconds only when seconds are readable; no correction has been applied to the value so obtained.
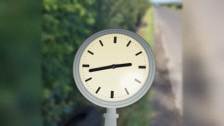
2.43
